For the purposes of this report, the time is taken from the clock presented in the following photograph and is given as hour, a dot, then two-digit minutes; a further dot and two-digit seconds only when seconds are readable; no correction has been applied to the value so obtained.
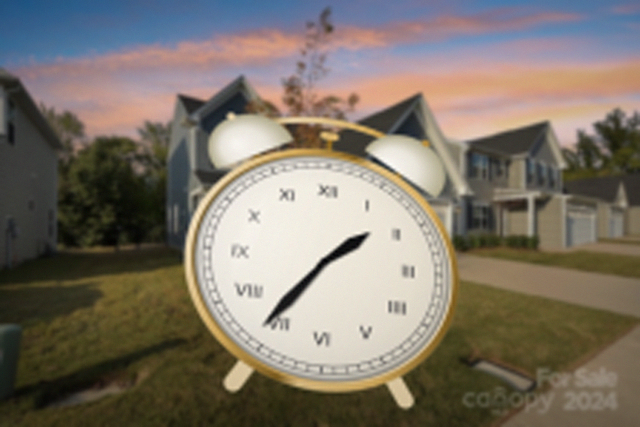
1.36
